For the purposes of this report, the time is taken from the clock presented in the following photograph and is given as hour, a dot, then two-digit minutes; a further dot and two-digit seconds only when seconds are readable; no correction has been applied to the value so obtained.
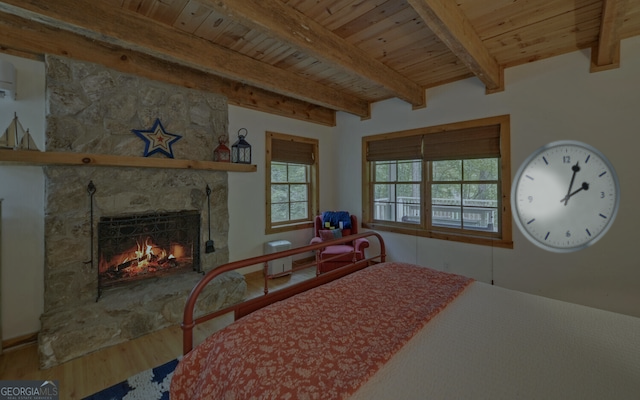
2.03
